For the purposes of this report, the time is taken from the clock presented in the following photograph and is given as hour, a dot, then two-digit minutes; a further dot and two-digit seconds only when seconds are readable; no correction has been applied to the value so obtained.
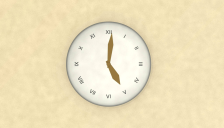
5.01
